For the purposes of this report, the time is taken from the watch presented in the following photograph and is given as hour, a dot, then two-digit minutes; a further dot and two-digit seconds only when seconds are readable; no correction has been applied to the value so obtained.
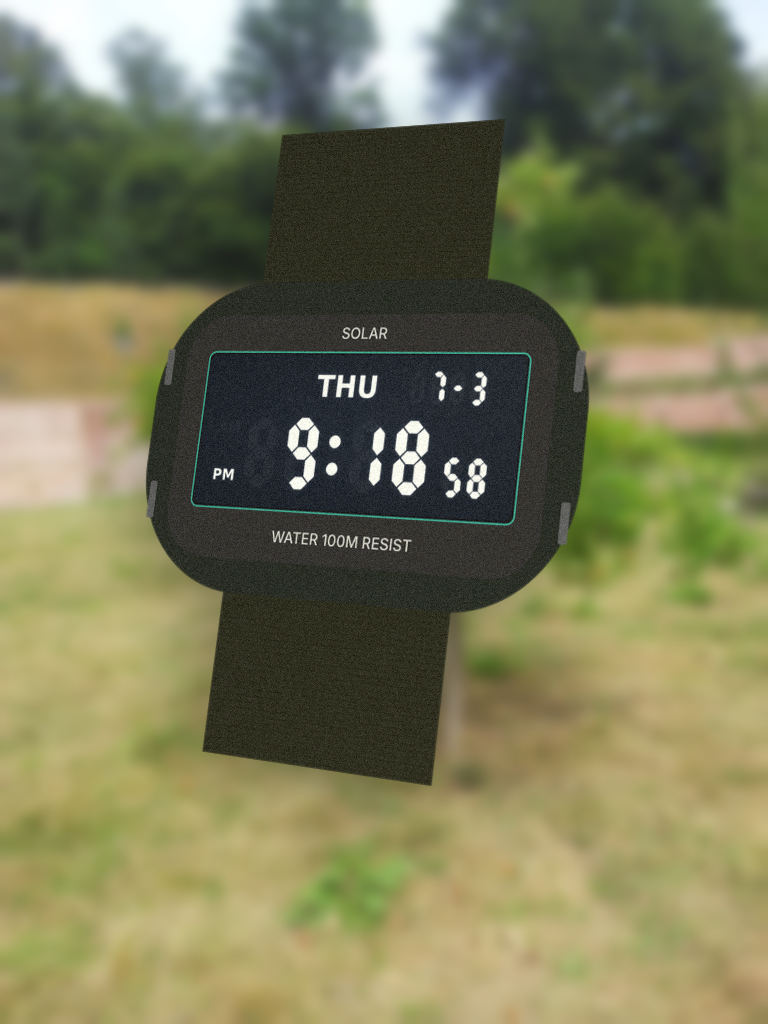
9.18.58
